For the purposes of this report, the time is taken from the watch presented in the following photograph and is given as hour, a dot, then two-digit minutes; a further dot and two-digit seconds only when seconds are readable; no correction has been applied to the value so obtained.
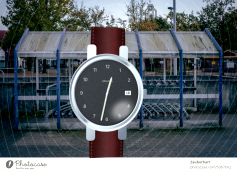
12.32
